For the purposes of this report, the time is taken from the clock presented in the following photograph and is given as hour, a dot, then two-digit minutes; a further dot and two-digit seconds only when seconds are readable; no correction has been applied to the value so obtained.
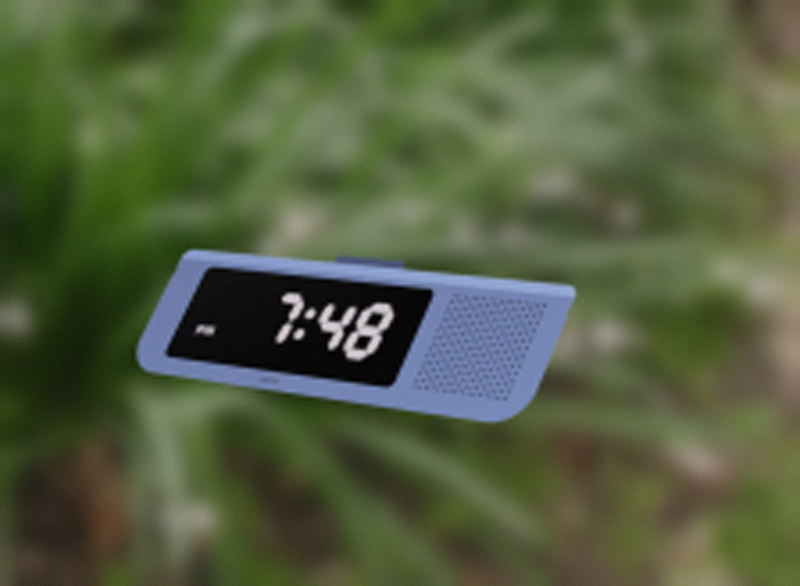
7.48
